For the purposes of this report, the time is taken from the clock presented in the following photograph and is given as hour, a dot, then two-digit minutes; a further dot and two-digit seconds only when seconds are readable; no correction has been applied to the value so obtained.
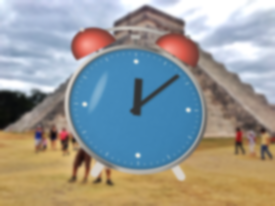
12.08
